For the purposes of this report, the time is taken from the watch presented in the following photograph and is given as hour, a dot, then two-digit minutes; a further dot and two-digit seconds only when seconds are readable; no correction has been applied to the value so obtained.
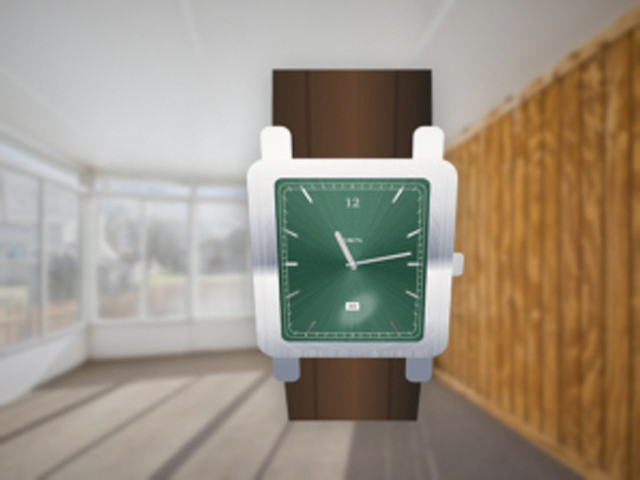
11.13
